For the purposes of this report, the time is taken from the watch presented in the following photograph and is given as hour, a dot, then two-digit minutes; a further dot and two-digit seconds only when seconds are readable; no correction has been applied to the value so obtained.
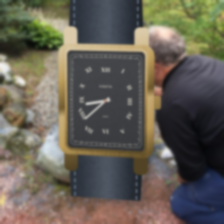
8.38
